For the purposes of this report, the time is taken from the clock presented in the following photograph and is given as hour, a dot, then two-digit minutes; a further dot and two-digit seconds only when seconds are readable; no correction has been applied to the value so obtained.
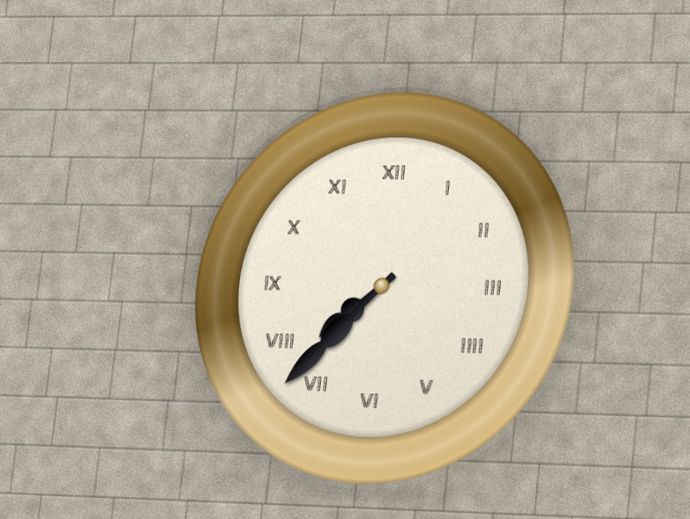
7.37
